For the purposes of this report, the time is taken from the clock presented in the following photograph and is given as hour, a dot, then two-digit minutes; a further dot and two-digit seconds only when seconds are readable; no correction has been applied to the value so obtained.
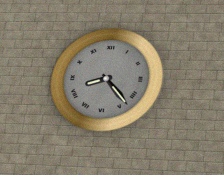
8.23
